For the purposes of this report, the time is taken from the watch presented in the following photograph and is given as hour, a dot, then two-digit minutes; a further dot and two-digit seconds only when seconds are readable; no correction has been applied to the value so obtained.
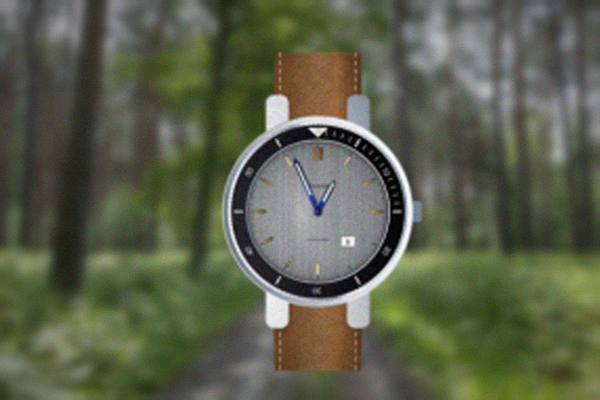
12.56
